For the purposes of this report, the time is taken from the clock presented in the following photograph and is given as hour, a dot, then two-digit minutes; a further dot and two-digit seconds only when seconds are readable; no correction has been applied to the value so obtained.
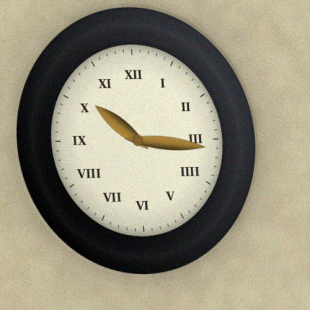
10.16
